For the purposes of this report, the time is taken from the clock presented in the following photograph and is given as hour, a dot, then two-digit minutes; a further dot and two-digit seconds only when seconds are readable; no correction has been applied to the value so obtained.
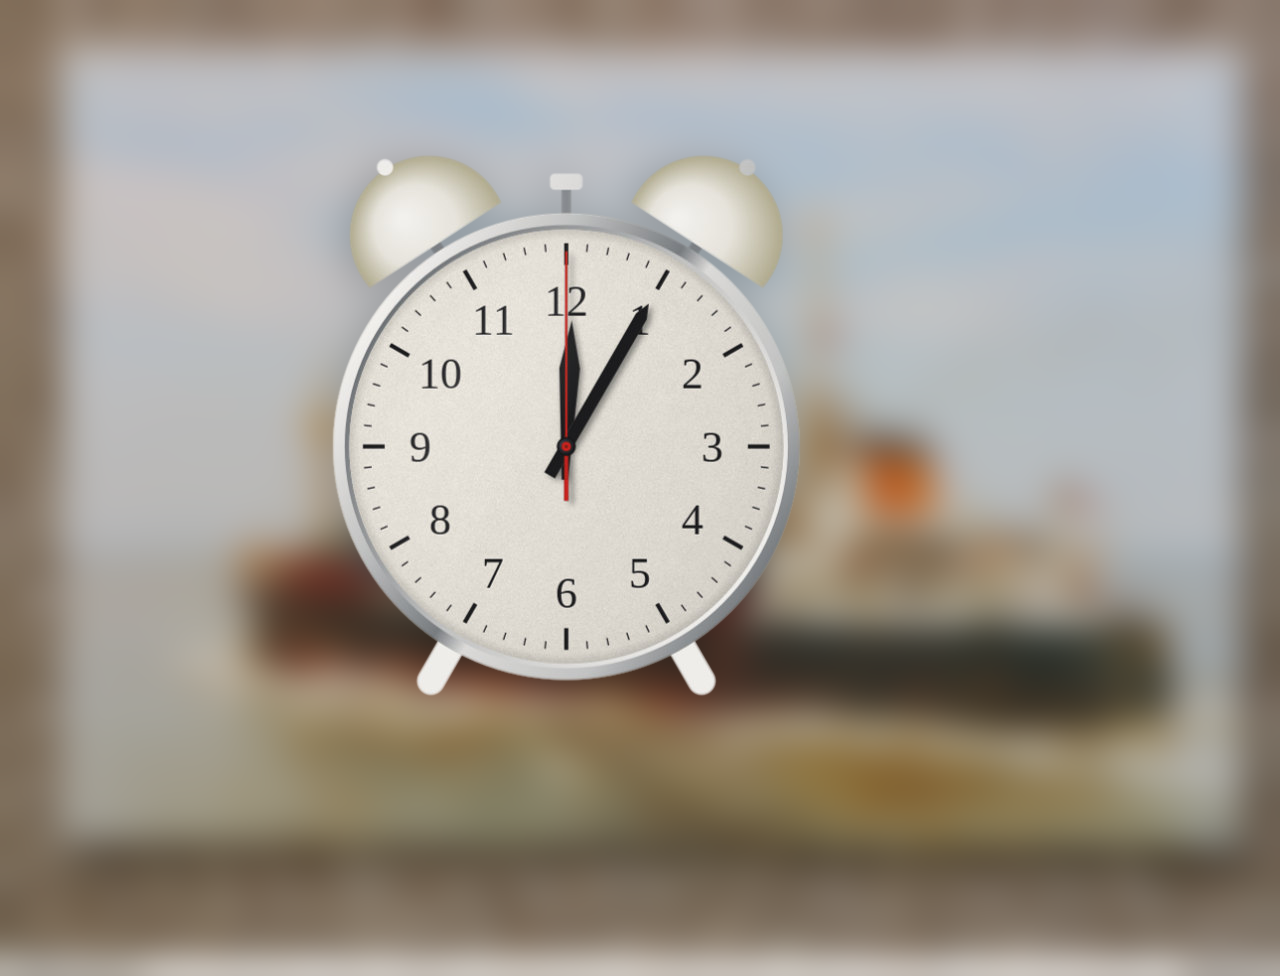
12.05.00
